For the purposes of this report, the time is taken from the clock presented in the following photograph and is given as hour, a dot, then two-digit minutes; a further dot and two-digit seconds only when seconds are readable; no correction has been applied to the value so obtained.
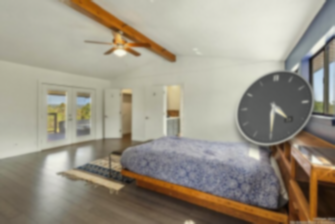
4.30
